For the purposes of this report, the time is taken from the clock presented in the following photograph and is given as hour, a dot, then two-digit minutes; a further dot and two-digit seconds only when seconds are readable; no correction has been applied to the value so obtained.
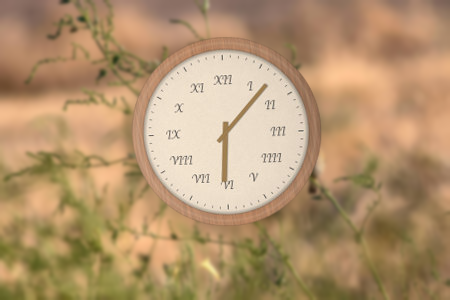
6.07
